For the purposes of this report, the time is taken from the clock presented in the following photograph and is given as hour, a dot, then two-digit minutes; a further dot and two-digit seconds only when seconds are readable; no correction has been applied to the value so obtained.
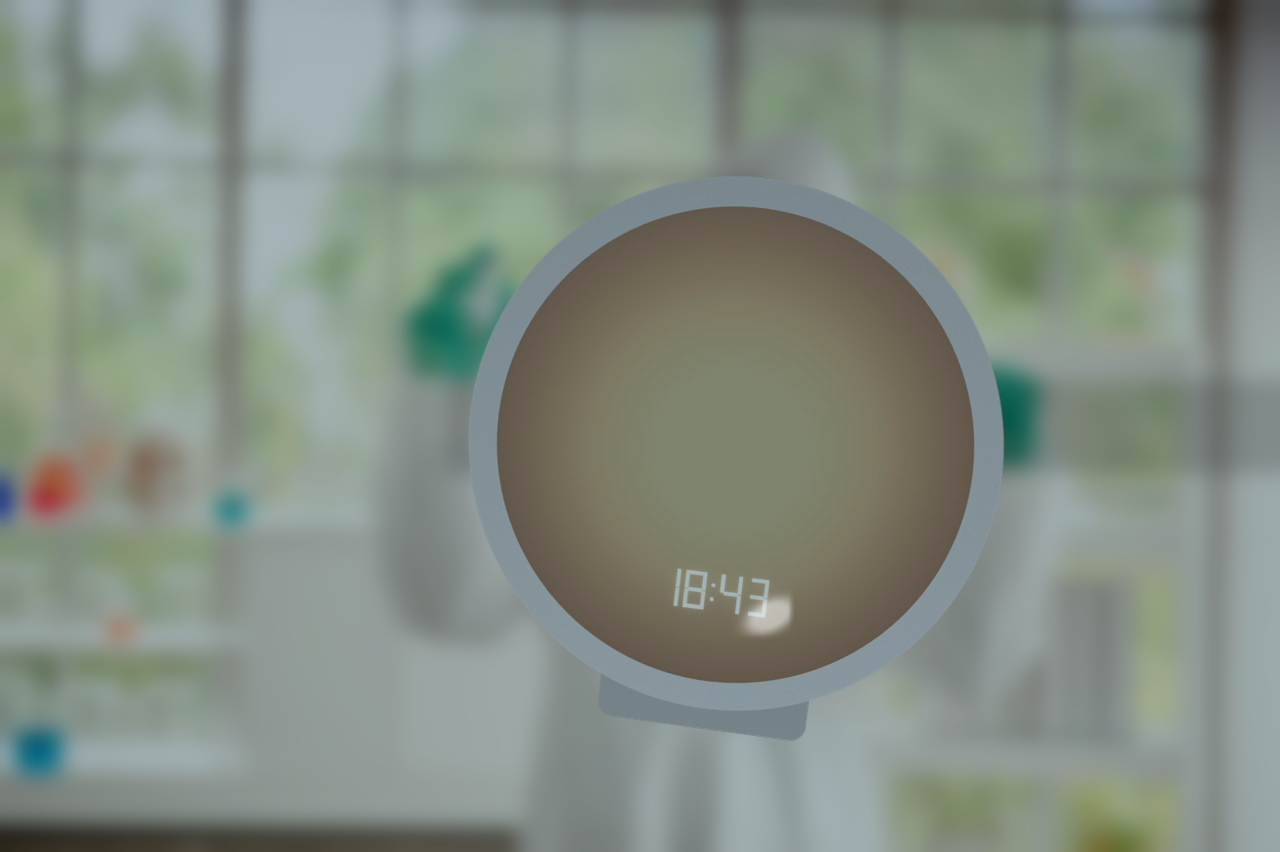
18.43
